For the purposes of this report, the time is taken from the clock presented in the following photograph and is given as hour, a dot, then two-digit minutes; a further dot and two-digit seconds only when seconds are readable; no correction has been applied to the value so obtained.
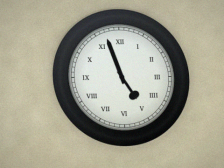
4.57
